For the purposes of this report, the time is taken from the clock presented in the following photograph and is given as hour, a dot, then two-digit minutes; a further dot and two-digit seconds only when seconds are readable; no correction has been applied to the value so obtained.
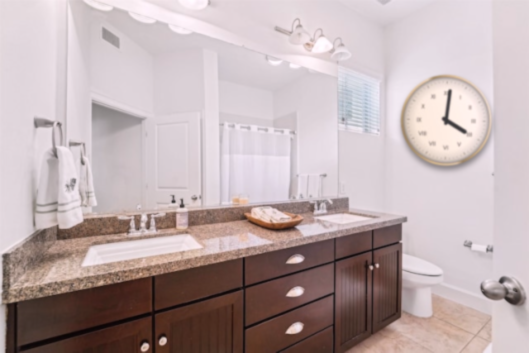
4.01
